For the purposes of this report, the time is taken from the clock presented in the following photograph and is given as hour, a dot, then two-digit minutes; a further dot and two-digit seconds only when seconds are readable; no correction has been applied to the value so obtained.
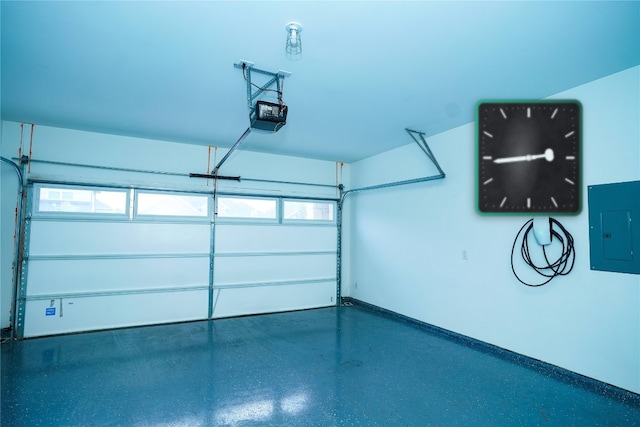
2.44
